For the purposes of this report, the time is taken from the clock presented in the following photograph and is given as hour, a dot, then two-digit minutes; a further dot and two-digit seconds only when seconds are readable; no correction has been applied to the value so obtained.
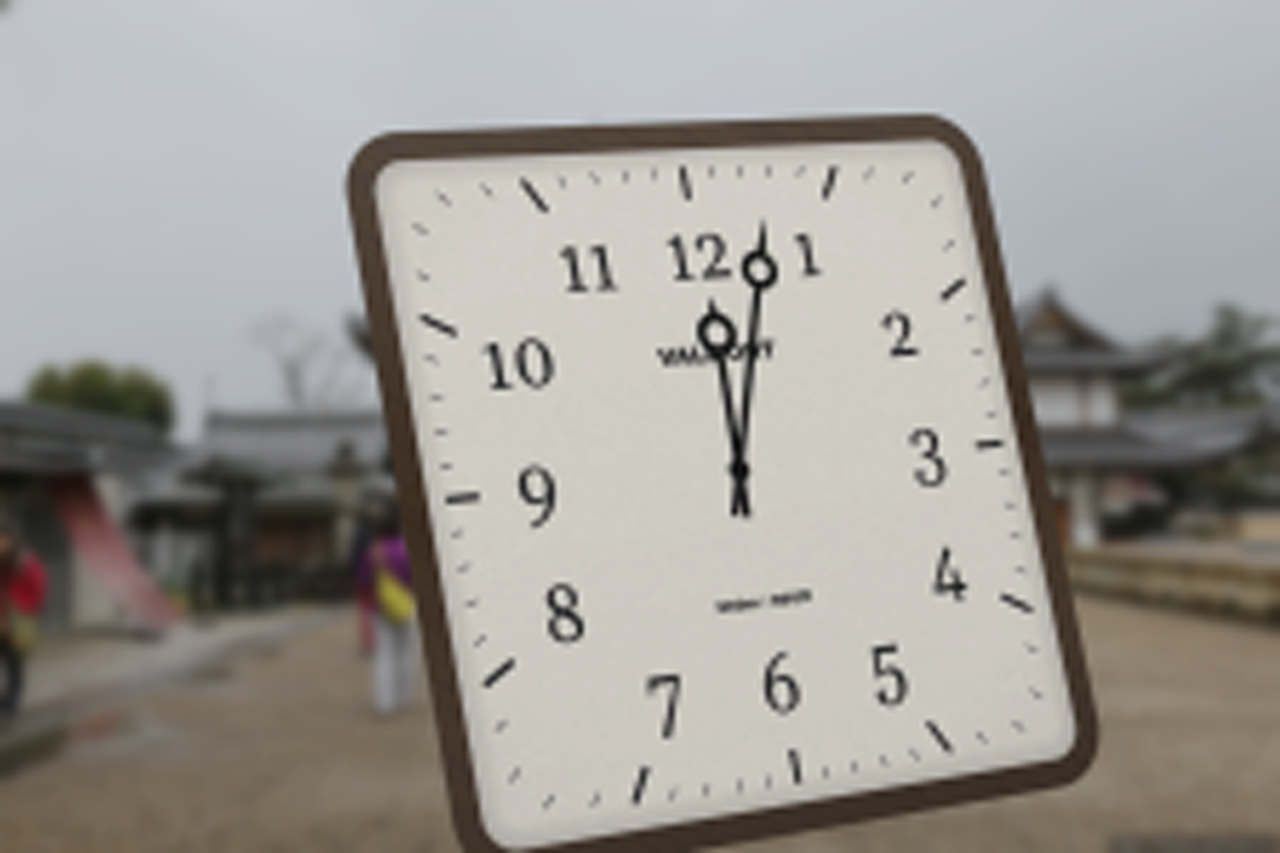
12.03
